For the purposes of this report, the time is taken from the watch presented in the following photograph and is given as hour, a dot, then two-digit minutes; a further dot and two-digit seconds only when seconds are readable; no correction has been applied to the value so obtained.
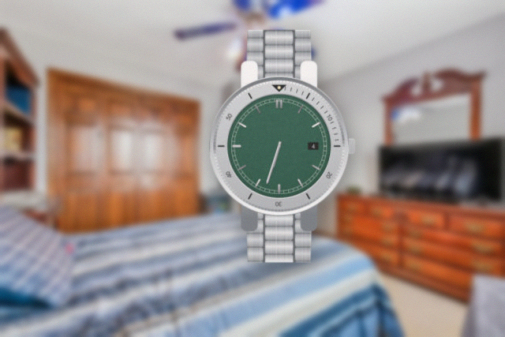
6.33
